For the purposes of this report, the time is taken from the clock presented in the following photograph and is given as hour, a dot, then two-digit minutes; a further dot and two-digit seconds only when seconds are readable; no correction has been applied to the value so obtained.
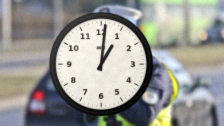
1.01
